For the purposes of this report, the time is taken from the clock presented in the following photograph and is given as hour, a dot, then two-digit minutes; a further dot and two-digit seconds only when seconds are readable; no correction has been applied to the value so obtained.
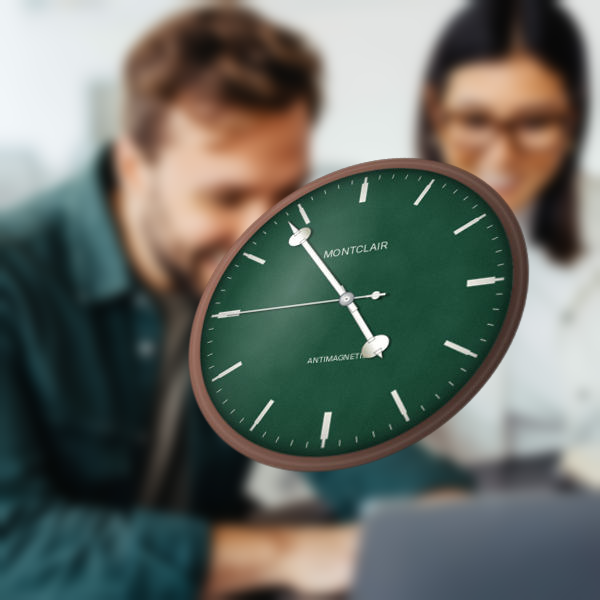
4.53.45
